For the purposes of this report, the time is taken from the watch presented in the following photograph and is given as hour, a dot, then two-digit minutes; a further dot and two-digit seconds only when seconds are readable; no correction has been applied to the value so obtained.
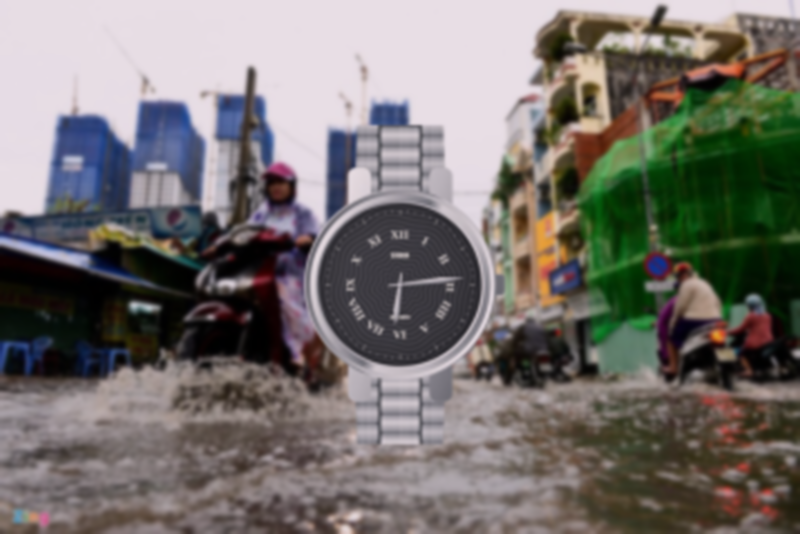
6.14
